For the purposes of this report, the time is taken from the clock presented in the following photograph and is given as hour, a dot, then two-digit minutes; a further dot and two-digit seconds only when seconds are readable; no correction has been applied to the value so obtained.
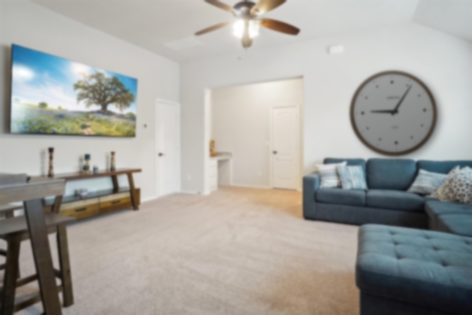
9.06
